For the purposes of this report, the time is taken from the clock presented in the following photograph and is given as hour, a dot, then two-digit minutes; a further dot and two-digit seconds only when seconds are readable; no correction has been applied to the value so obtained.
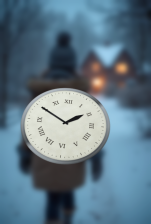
1.50
